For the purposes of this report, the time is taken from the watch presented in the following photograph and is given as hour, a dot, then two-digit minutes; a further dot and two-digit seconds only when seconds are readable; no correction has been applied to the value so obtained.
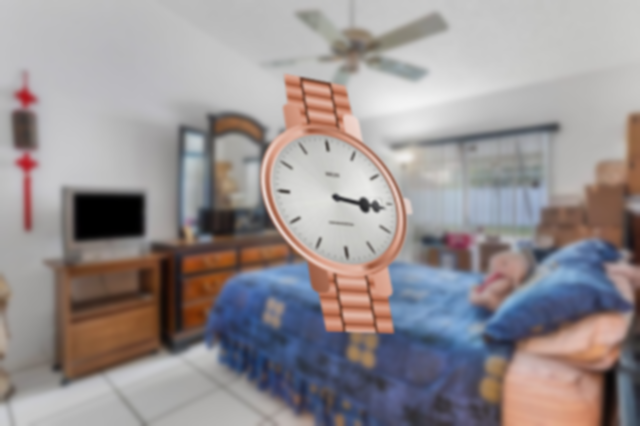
3.16
